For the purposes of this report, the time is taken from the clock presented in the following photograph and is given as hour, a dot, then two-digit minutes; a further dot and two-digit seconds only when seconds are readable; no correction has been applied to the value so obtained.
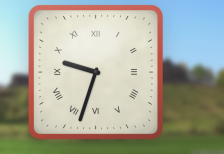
9.33
